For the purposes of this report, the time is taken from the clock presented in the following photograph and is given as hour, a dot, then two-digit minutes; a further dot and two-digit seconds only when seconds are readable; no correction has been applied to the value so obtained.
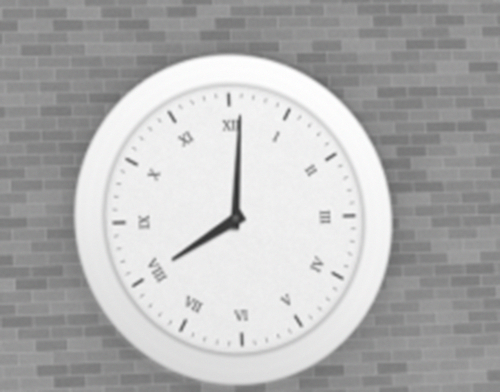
8.01
